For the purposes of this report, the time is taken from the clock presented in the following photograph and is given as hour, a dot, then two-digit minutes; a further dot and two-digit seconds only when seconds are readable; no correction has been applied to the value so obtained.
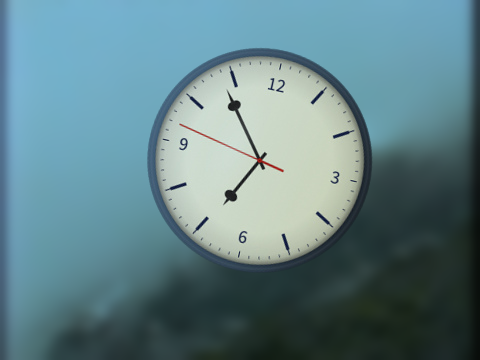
6.53.47
